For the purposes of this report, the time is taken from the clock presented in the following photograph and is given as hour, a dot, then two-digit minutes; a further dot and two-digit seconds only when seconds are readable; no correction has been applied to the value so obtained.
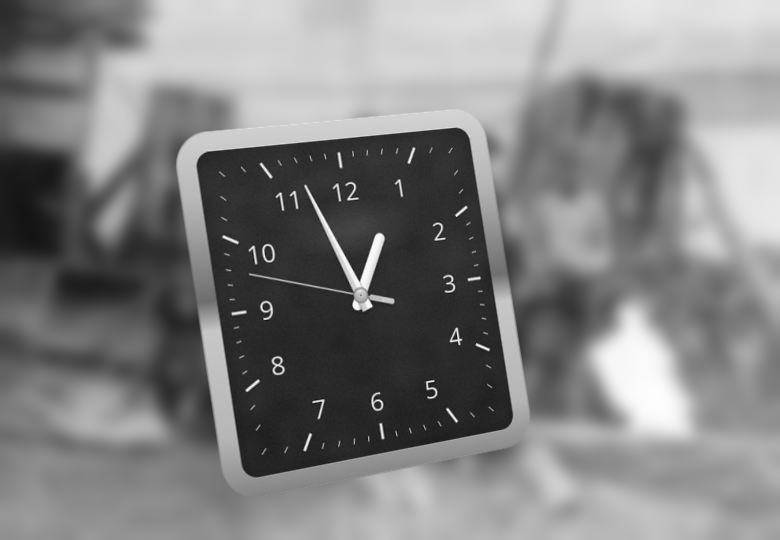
12.56.48
